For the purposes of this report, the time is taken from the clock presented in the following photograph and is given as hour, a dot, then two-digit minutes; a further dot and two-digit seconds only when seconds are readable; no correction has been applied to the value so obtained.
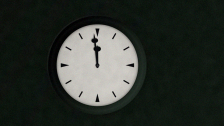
11.59
